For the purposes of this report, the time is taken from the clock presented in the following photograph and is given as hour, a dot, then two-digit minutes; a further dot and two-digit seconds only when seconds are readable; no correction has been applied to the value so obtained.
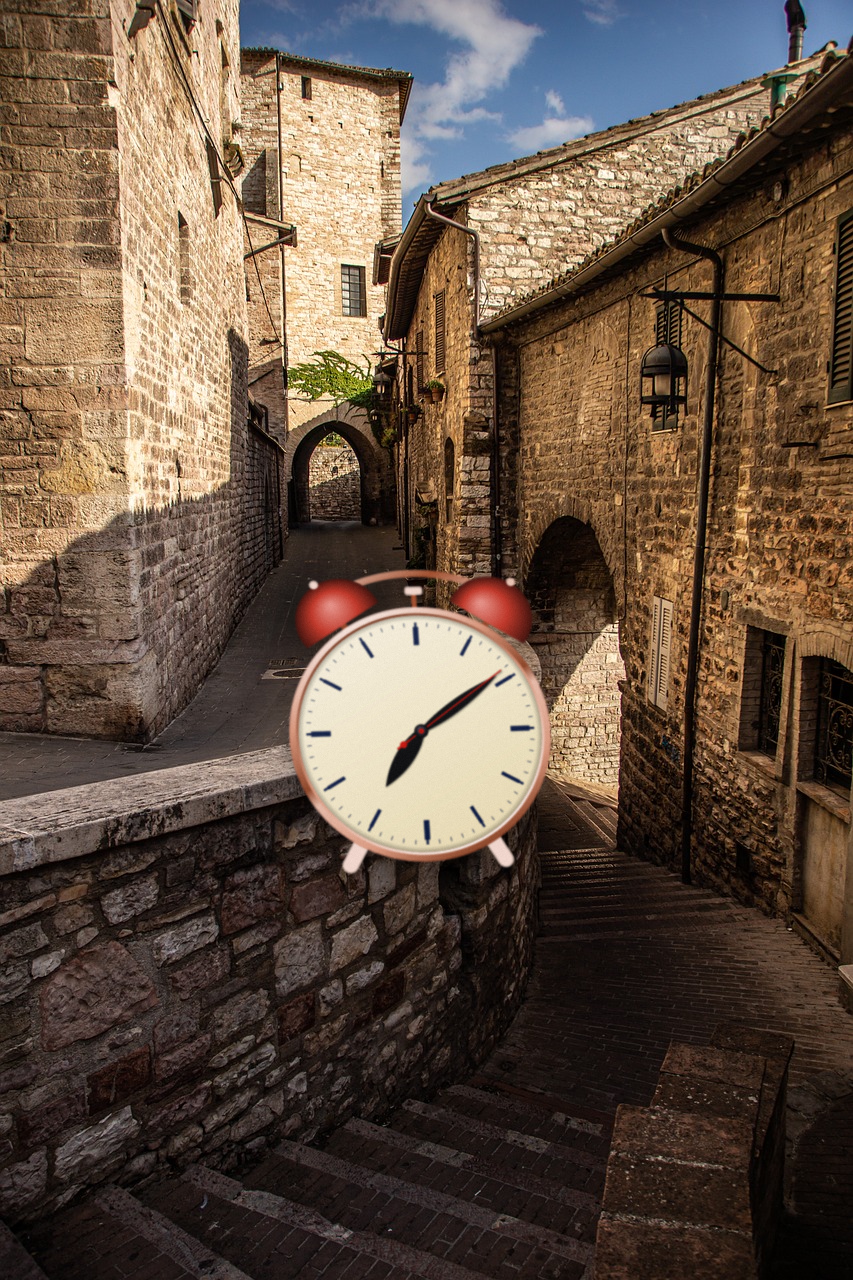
7.09.09
